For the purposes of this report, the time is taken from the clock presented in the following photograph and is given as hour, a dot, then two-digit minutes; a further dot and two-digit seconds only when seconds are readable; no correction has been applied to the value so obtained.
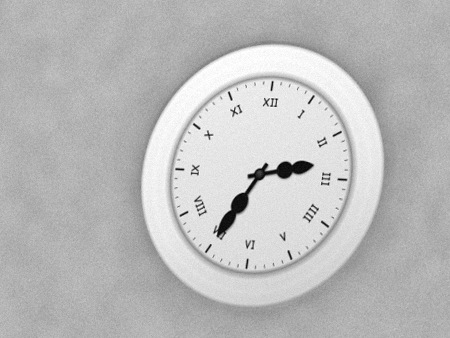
2.35
